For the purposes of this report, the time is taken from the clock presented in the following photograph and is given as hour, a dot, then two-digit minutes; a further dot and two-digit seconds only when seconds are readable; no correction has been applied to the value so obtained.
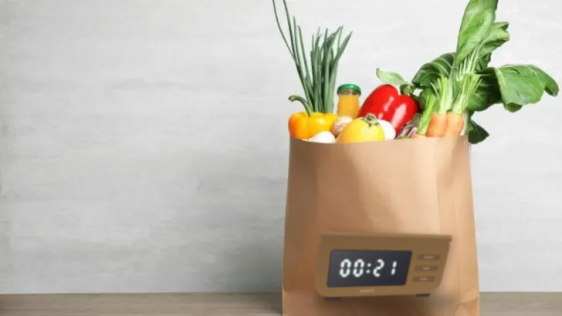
0.21
